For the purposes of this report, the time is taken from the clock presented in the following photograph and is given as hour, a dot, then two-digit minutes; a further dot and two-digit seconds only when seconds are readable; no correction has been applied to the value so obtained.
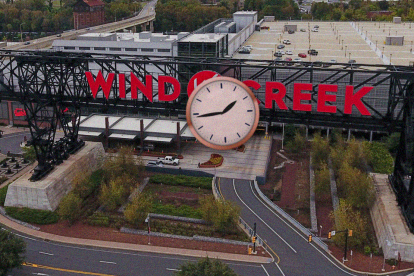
1.44
